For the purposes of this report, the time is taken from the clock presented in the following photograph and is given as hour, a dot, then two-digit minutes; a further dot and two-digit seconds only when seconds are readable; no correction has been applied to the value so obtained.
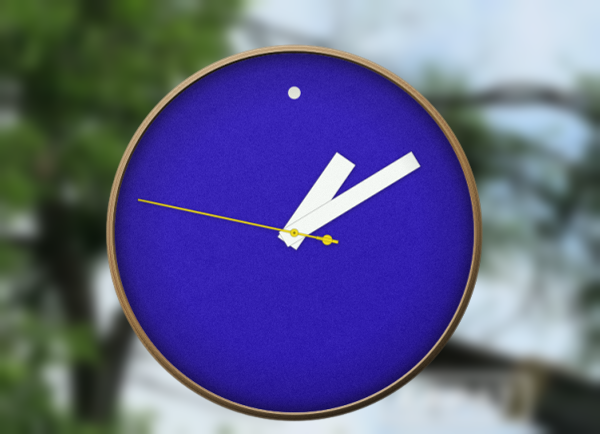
1.09.47
